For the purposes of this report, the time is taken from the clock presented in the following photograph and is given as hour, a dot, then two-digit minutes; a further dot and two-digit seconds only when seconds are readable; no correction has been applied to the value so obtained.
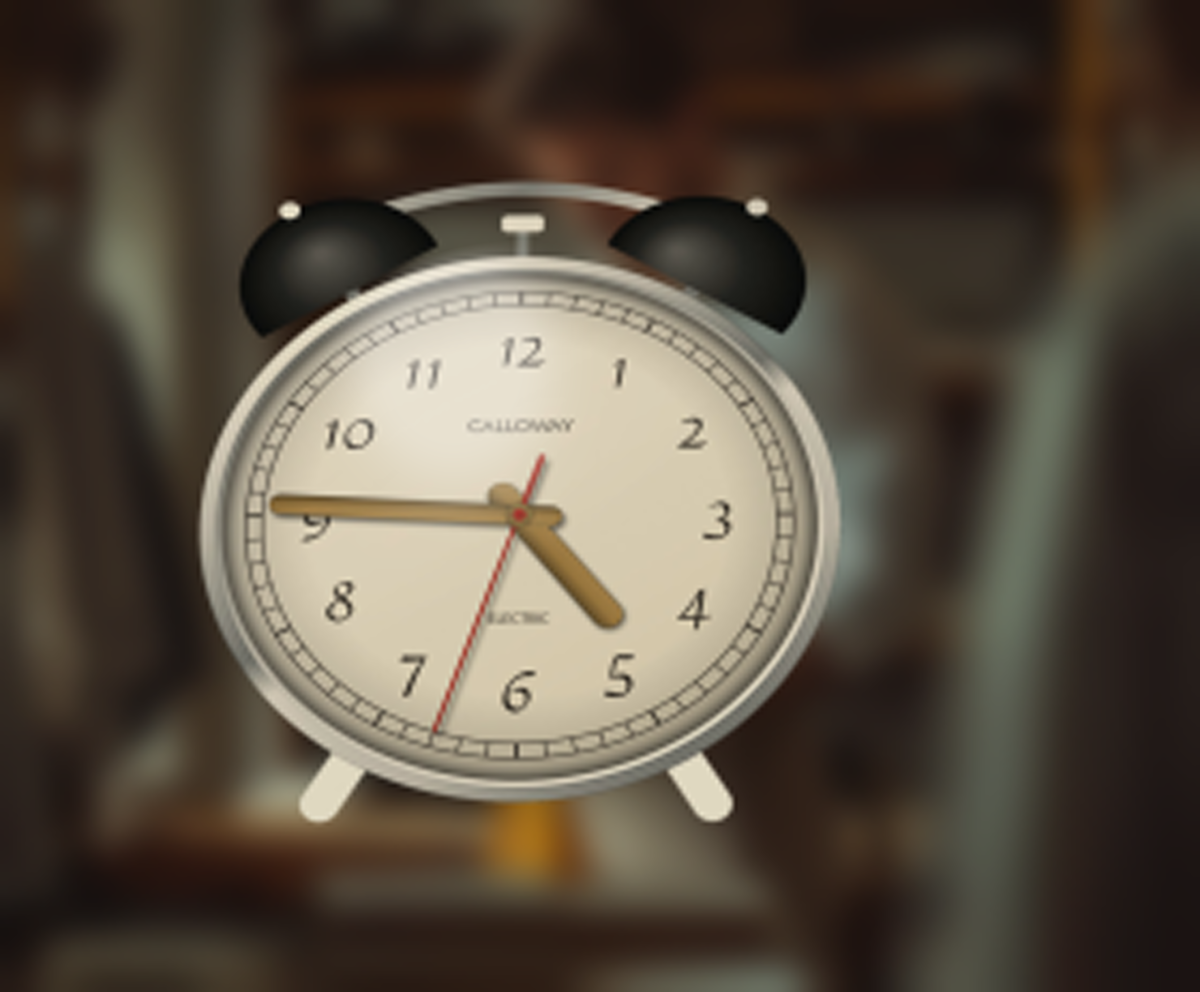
4.45.33
